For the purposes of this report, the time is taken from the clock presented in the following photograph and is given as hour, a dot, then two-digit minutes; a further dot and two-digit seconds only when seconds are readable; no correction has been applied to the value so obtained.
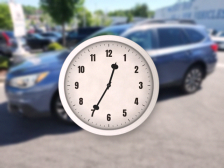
12.35
